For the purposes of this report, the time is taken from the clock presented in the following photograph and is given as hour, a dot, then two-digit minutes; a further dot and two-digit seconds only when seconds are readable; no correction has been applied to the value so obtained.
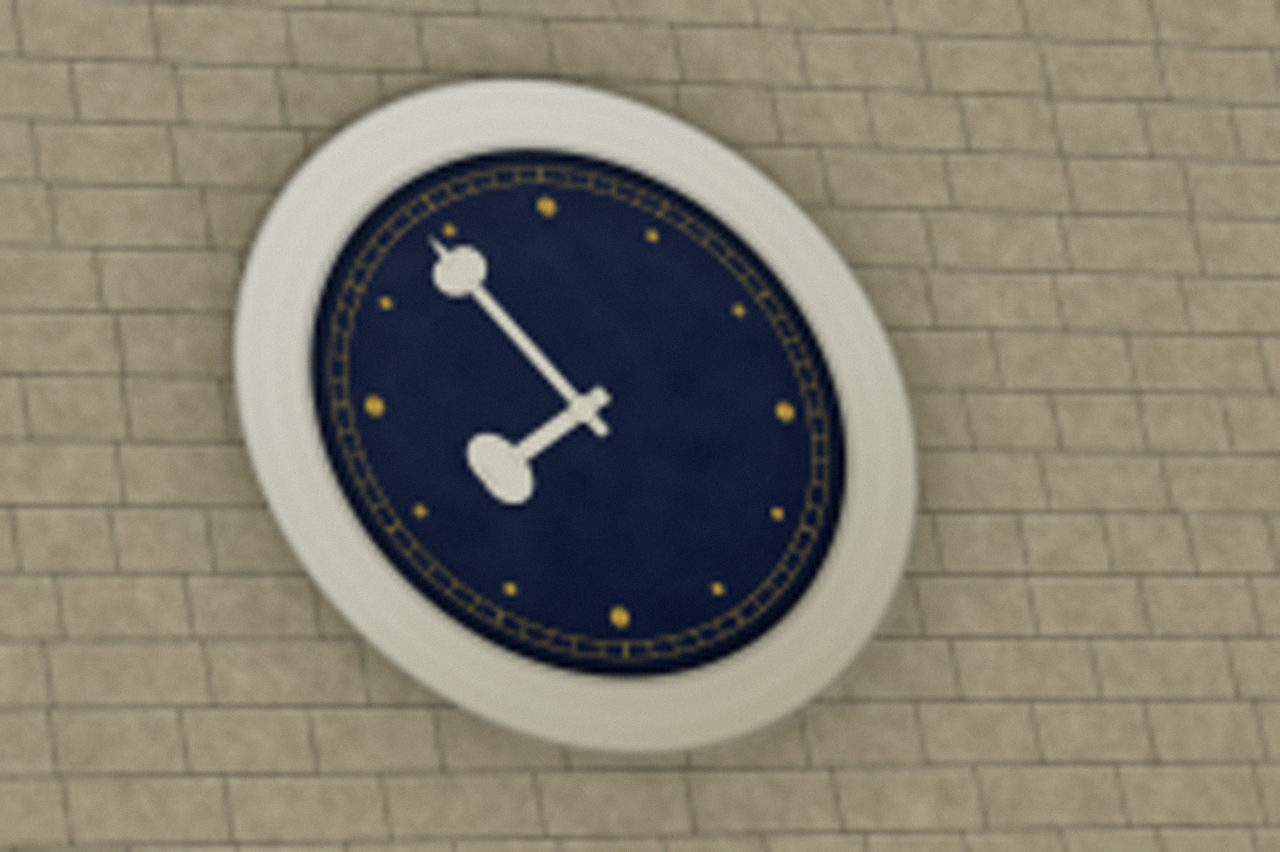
7.54
